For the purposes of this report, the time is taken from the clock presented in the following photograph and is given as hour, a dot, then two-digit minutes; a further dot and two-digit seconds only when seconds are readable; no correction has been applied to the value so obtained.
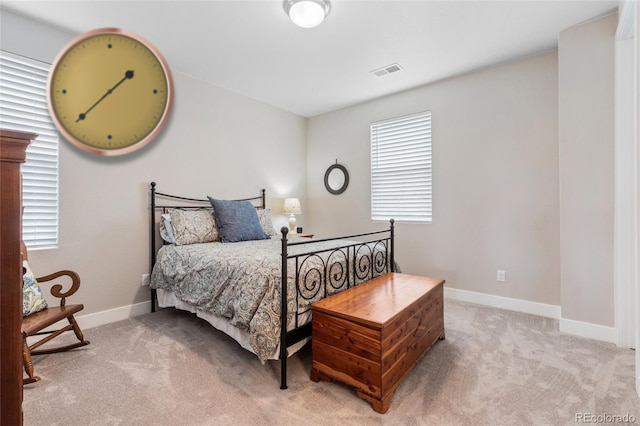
1.38
